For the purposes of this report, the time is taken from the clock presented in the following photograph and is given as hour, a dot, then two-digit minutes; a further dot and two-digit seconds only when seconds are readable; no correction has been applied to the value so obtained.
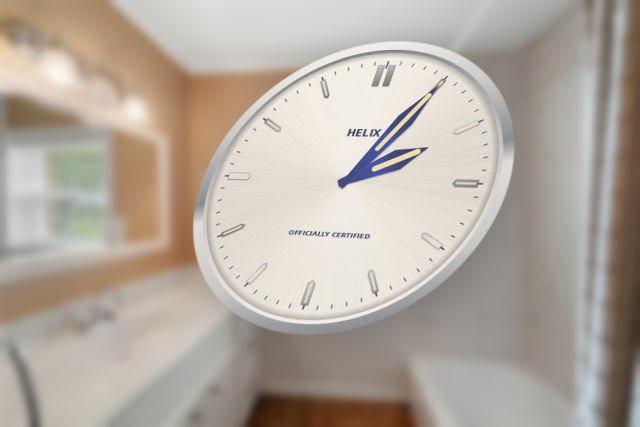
2.05
